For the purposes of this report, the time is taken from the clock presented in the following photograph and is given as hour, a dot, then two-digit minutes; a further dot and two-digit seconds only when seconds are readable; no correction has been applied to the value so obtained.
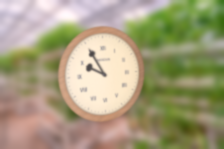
9.55
